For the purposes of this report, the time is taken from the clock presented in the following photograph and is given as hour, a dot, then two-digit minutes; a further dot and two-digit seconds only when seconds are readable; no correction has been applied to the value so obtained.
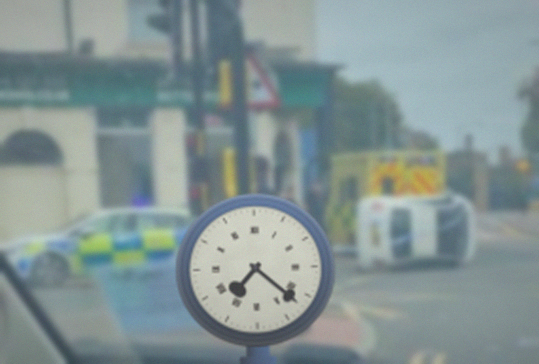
7.22
